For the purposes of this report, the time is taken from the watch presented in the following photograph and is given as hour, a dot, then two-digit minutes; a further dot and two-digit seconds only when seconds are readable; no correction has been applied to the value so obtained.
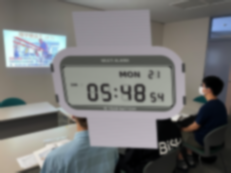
5.48
